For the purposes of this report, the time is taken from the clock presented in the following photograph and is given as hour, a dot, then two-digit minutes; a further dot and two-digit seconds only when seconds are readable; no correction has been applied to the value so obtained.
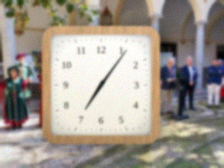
7.06
